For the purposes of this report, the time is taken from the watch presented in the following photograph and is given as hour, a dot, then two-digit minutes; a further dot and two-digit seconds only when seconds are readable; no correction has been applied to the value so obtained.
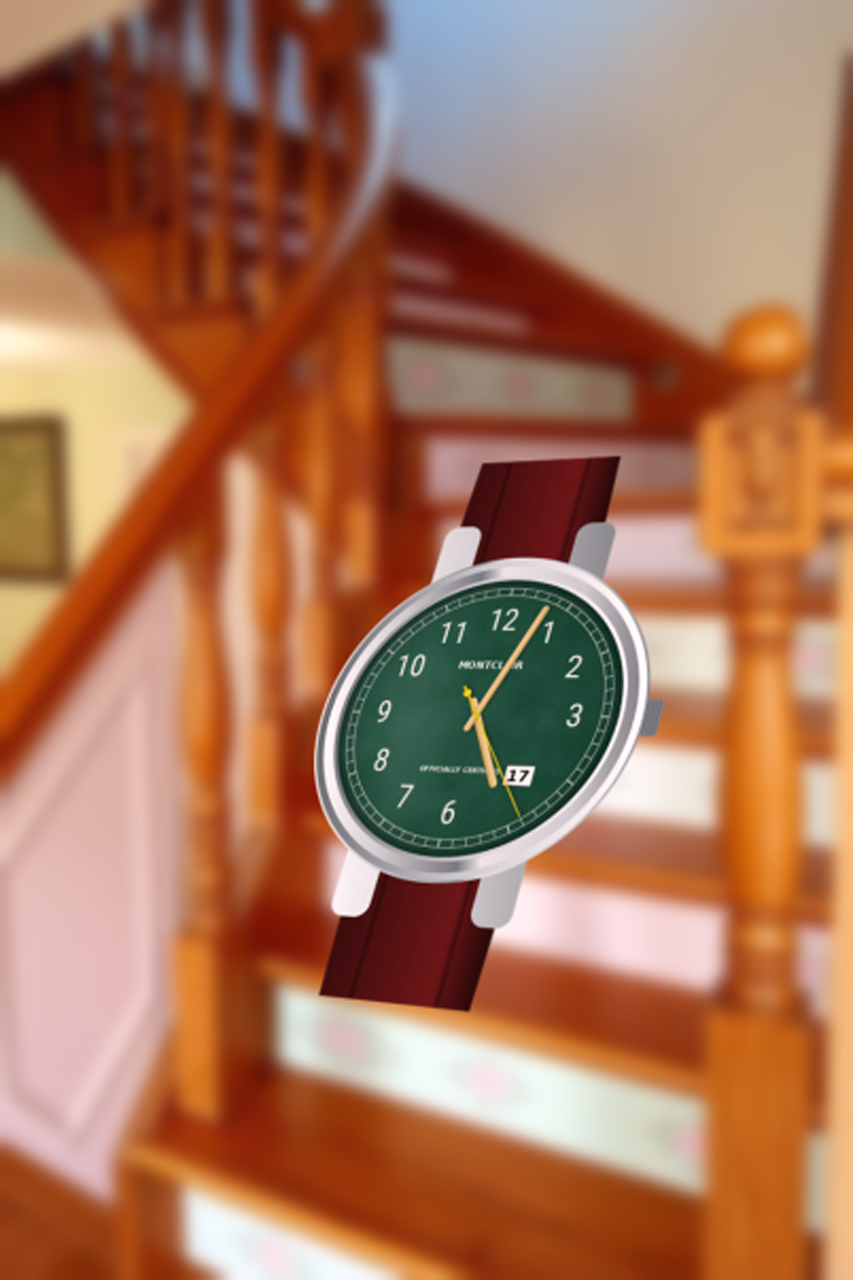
5.03.24
